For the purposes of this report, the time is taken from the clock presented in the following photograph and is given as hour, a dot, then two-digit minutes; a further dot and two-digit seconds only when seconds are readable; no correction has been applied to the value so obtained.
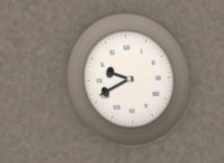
9.41
